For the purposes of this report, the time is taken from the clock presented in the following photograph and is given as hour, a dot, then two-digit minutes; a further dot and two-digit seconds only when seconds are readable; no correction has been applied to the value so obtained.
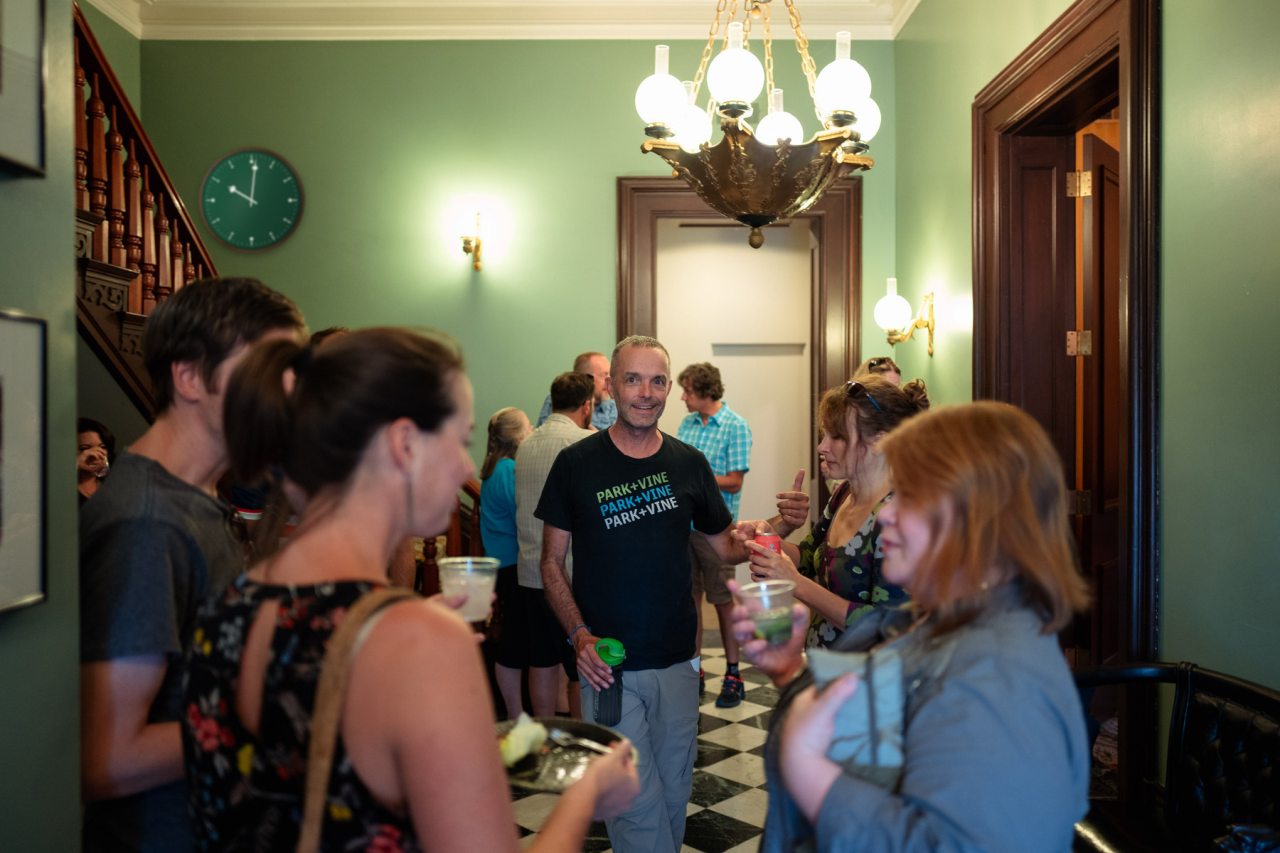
10.01
